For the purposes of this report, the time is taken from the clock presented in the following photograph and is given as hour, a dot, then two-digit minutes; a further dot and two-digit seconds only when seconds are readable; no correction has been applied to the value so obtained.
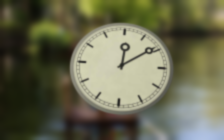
12.09
